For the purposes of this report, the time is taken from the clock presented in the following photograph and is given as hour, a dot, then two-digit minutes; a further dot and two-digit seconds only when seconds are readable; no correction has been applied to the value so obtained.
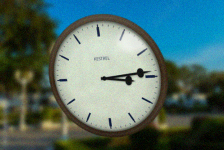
3.14
